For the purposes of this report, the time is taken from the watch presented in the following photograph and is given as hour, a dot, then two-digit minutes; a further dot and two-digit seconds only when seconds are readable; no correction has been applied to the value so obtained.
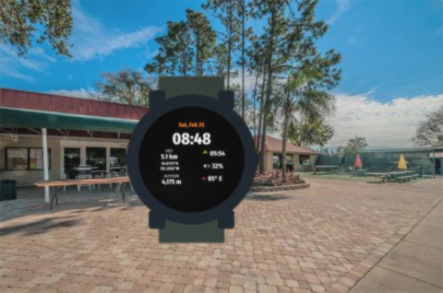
8.48
